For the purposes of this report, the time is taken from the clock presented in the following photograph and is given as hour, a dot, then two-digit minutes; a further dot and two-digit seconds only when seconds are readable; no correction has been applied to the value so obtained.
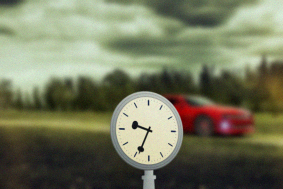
9.34
